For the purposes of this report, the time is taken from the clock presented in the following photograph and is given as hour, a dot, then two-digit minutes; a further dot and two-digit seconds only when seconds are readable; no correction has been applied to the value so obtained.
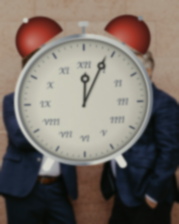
12.04
